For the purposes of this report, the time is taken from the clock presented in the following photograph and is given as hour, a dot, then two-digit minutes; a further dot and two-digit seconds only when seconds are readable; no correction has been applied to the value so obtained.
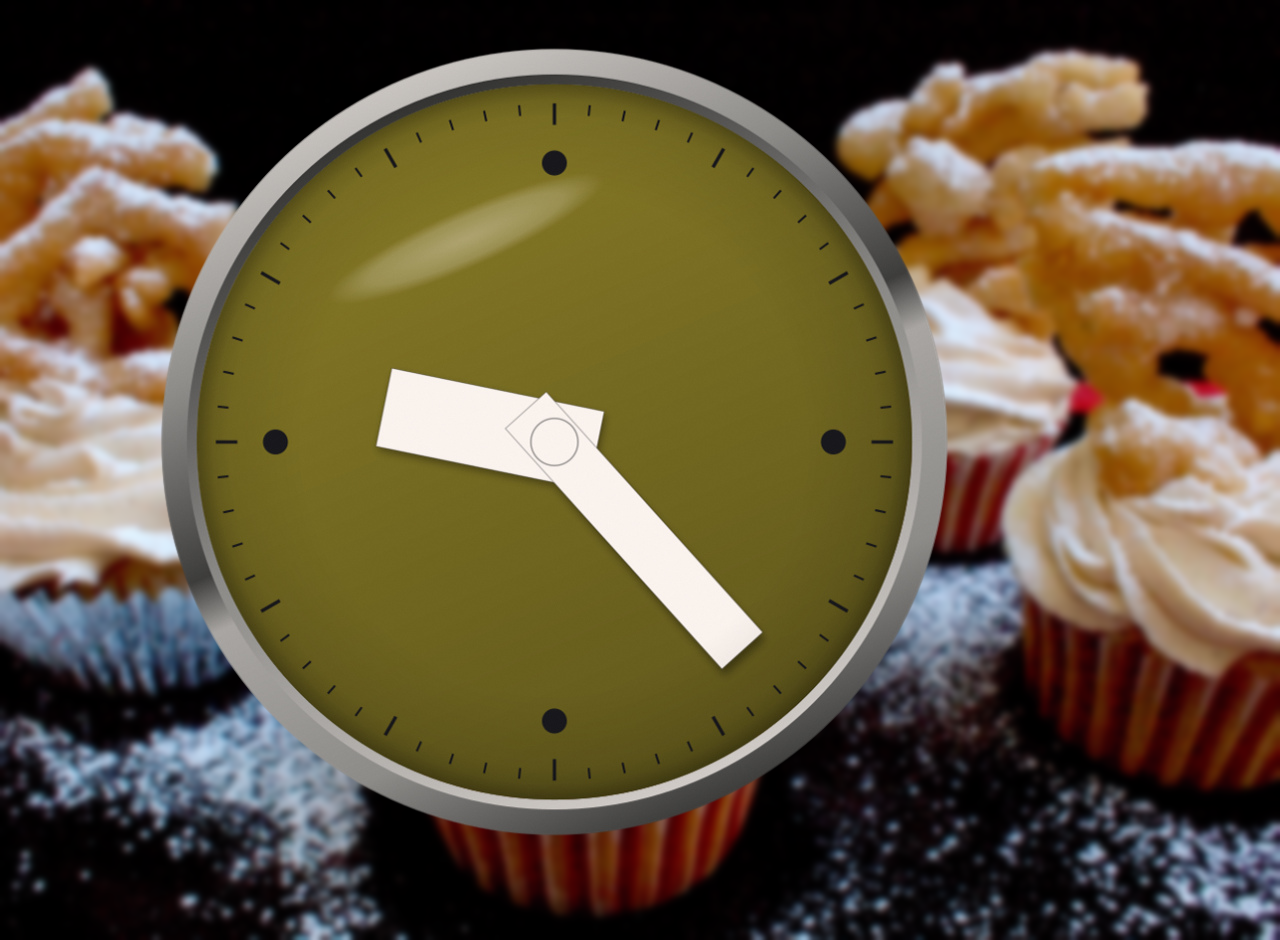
9.23
